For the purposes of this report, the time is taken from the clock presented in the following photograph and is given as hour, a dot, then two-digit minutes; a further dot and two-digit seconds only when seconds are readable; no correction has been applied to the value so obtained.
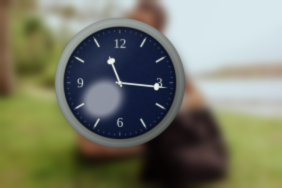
11.16
